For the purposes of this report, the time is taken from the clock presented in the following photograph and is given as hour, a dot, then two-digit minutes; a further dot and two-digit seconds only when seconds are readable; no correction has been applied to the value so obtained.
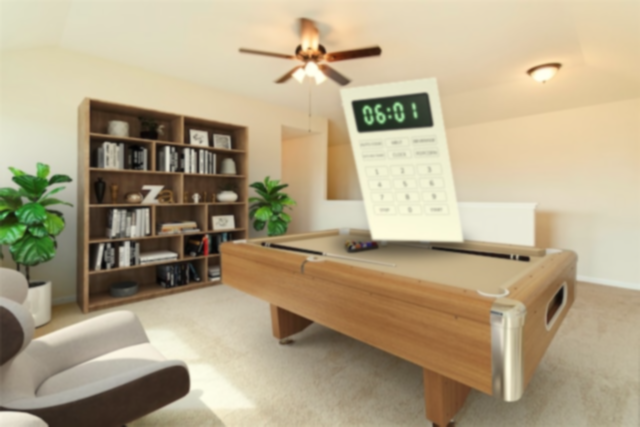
6.01
